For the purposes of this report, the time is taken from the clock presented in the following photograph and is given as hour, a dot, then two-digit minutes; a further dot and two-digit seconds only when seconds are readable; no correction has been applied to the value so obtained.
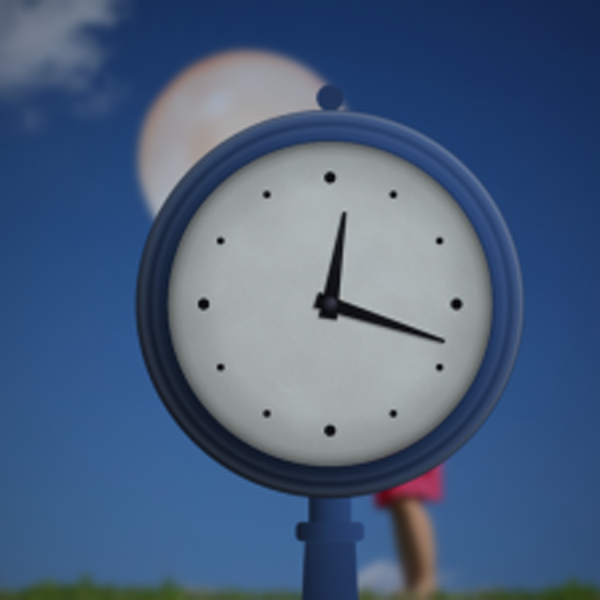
12.18
